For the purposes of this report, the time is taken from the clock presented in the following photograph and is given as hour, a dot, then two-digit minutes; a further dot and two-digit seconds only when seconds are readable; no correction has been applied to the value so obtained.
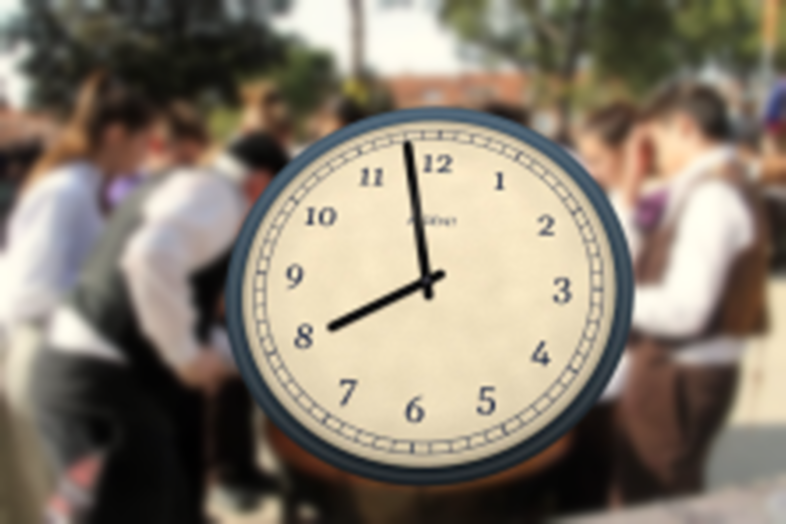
7.58
